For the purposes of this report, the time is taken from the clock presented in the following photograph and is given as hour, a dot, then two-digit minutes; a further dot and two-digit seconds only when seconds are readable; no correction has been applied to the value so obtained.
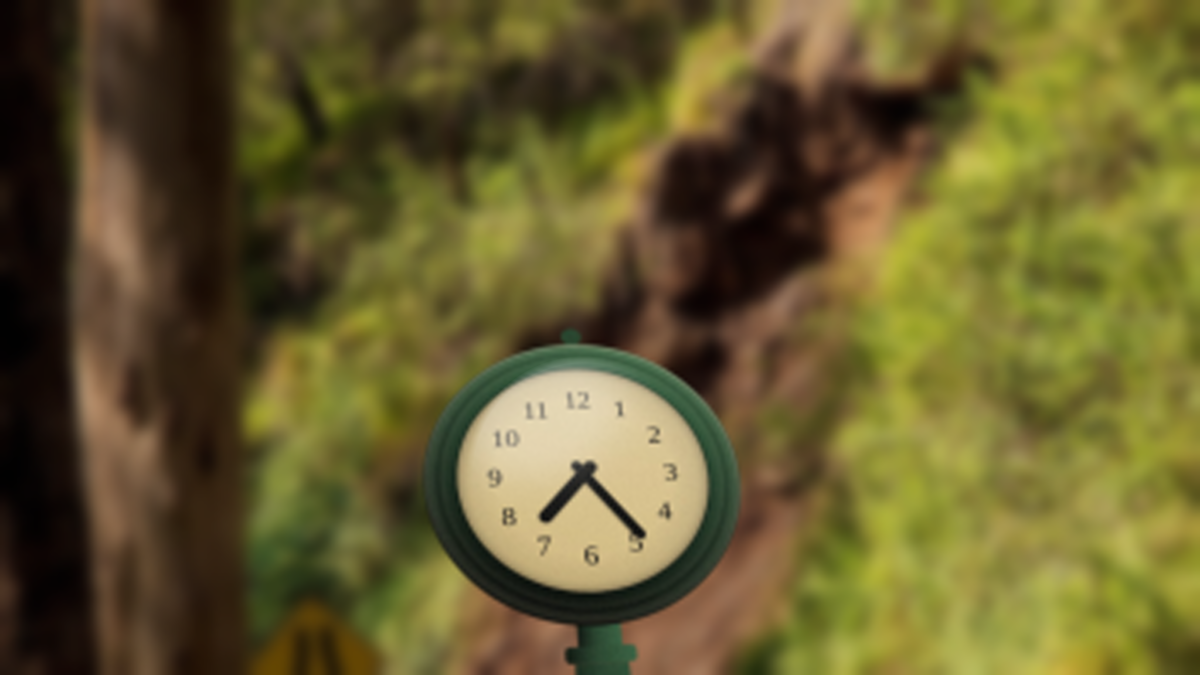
7.24
